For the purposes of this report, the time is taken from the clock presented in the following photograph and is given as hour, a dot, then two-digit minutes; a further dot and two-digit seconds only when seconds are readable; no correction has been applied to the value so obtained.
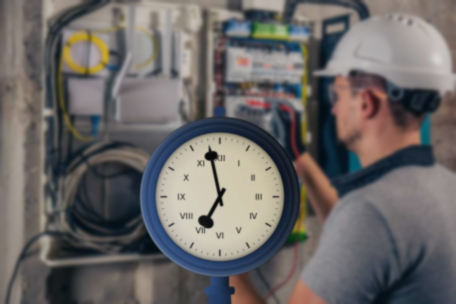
6.58
